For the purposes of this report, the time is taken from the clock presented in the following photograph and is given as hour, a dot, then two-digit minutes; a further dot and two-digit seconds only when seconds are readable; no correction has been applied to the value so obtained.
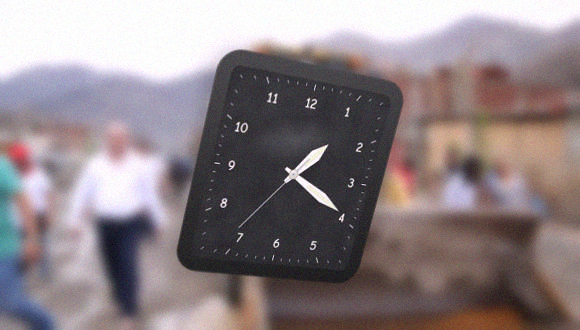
1.19.36
